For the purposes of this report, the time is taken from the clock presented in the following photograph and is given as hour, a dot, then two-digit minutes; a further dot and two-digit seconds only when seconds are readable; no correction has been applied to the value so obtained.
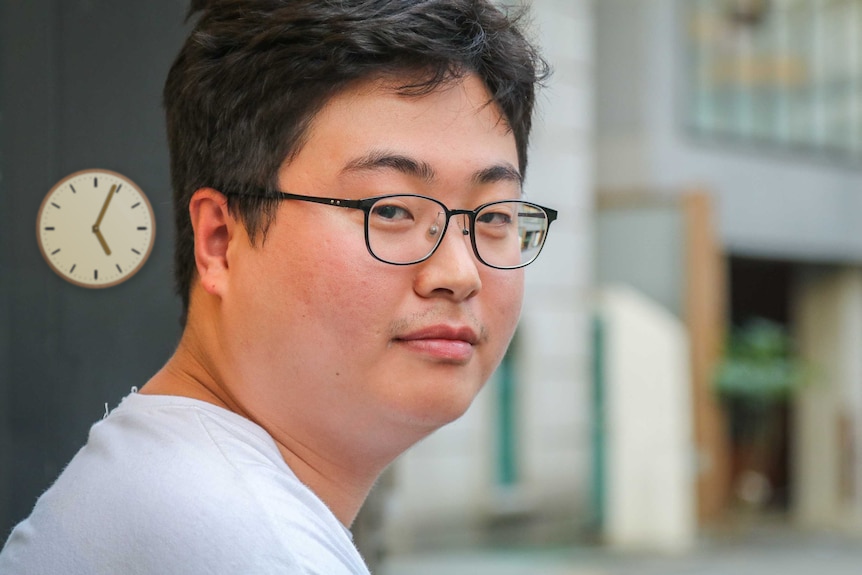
5.04
